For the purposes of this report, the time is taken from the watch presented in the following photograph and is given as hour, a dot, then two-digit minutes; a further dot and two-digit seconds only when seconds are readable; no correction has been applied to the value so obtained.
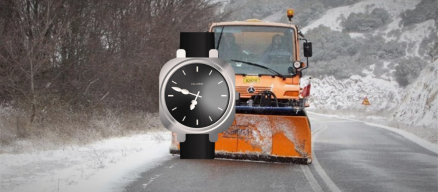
6.48
